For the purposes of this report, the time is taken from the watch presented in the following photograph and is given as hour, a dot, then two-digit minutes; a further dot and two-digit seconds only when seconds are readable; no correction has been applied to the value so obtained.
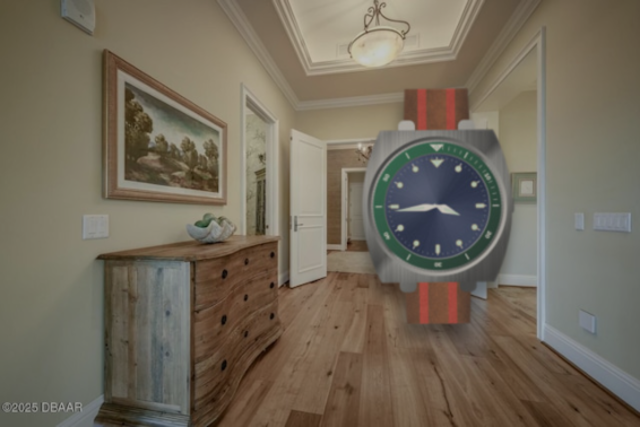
3.44
